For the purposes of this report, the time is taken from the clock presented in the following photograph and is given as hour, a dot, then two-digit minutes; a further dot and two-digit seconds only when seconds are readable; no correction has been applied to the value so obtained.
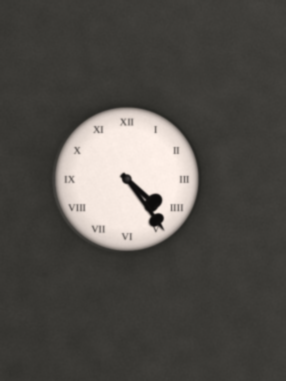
4.24
